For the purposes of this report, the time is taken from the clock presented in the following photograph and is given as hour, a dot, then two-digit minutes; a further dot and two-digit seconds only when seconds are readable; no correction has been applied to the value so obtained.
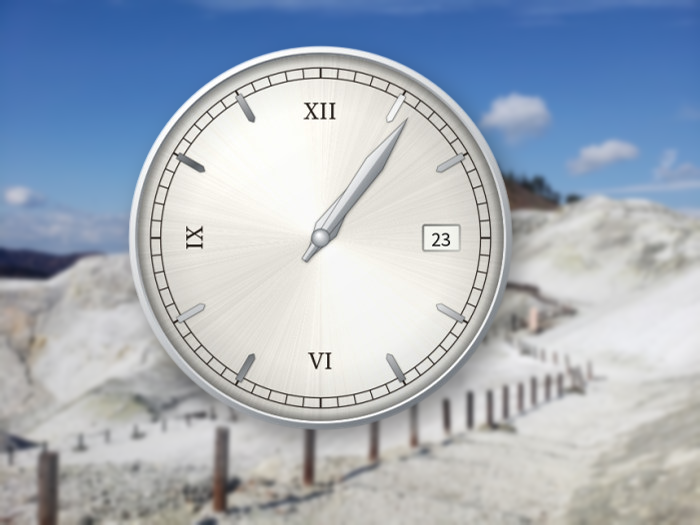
1.06
